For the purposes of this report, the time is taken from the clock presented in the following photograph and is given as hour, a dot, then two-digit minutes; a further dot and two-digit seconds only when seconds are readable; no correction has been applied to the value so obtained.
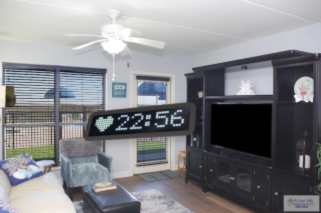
22.56
